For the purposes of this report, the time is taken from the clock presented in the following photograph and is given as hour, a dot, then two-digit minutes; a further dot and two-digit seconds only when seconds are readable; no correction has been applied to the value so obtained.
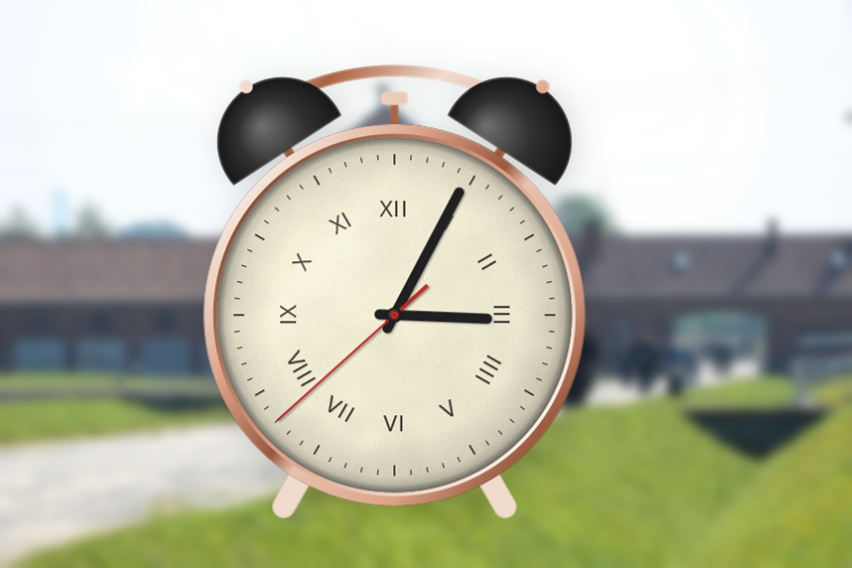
3.04.38
